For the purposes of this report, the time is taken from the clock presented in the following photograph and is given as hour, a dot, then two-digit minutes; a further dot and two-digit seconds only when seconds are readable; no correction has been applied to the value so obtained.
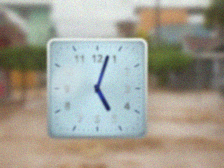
5.03
